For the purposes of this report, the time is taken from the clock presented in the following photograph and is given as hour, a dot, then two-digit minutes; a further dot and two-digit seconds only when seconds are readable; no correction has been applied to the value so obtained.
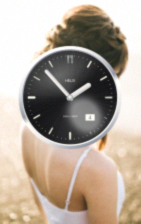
1.53
